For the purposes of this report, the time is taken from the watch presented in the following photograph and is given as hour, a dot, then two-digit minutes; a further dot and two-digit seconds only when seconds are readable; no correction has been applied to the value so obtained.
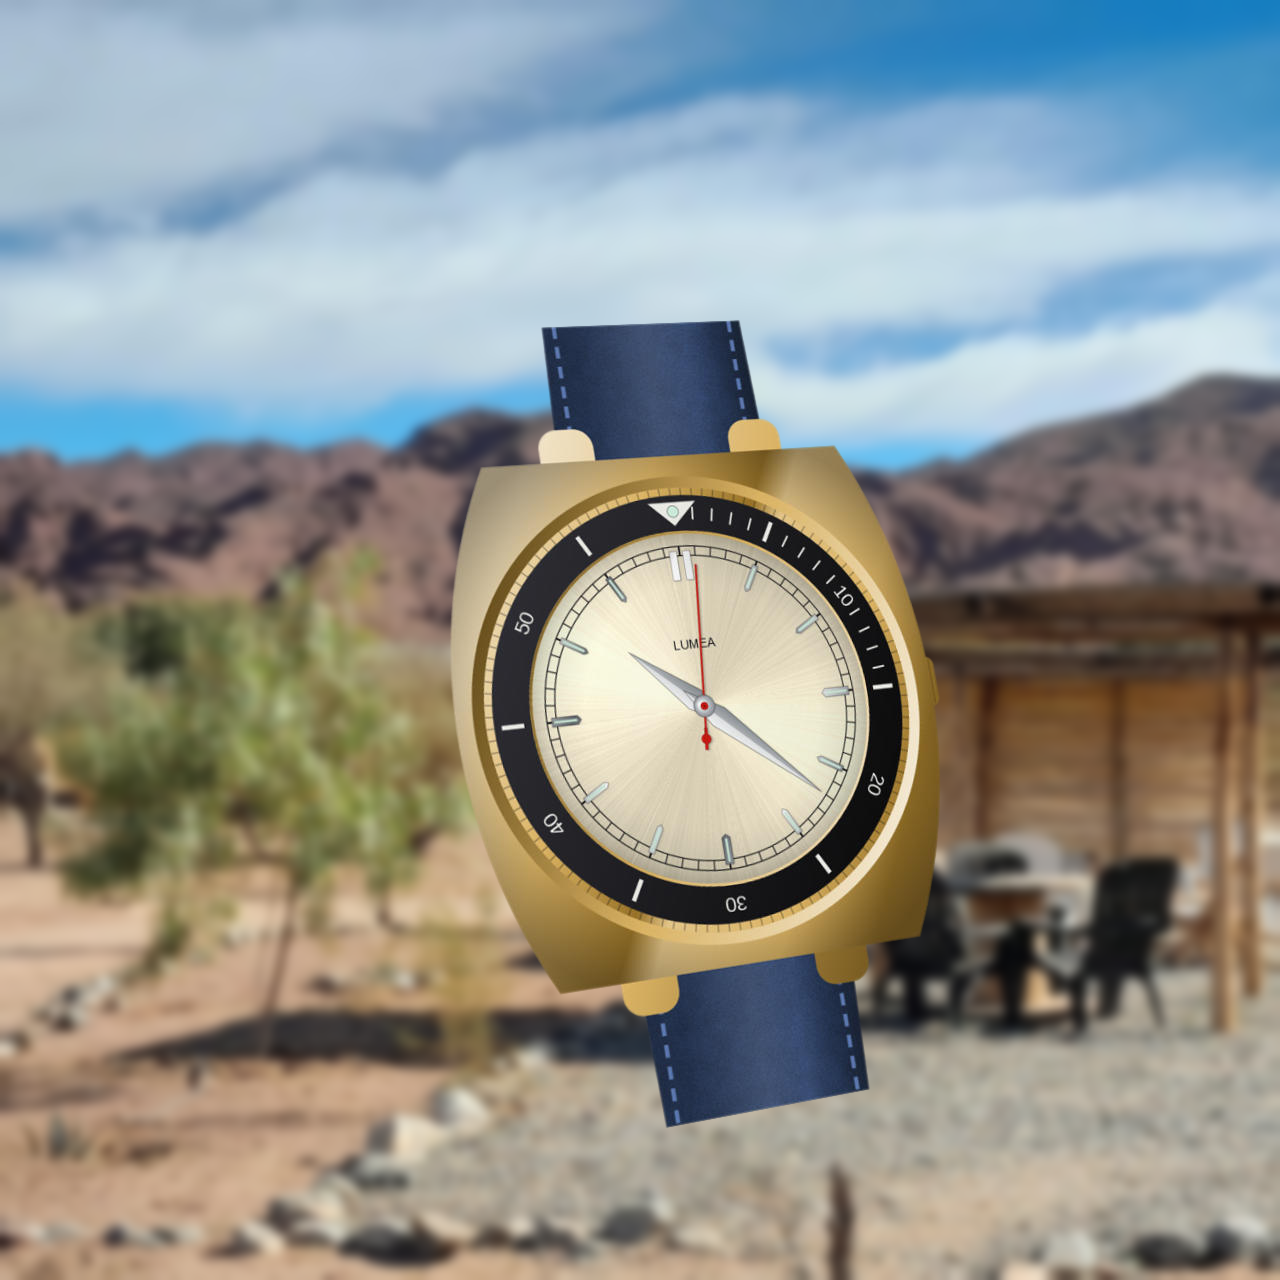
10.22.01
